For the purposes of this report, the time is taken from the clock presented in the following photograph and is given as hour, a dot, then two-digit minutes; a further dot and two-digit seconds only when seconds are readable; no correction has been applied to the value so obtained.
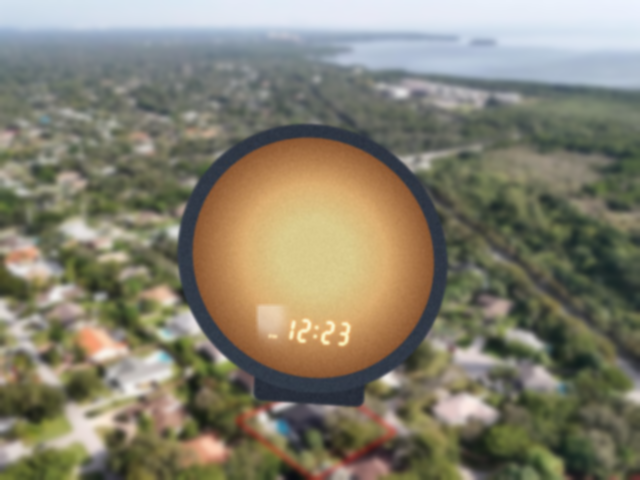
12.23
